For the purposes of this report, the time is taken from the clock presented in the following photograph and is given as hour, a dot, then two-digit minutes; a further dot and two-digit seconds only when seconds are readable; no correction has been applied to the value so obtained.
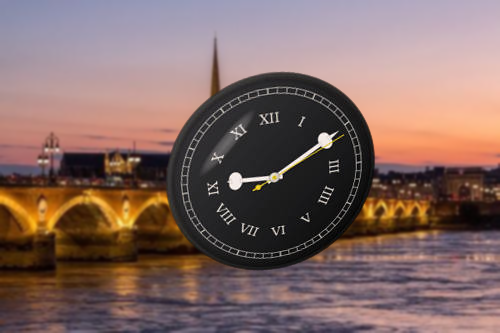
9.10.11
